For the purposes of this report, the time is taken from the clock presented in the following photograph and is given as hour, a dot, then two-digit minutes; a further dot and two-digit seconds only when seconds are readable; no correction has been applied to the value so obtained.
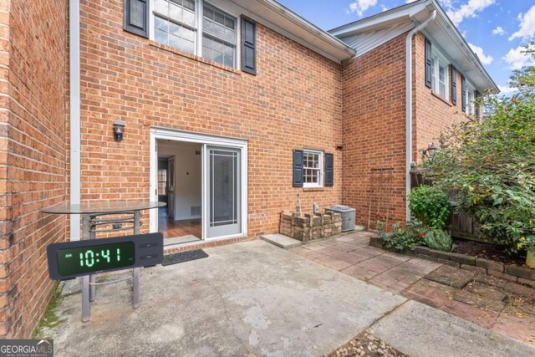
10.41
